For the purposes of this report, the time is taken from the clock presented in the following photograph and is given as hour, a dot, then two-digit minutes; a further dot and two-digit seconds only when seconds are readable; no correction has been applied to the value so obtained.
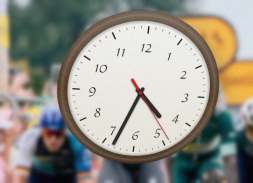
4.33.24
